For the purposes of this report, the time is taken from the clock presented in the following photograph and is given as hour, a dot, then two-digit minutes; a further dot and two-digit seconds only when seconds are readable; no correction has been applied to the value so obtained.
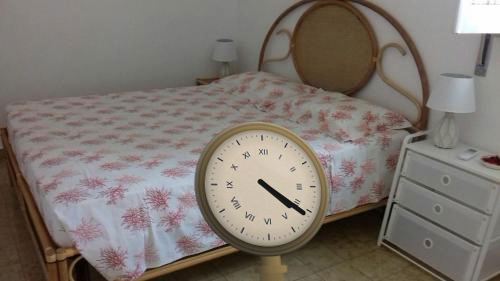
4.21
